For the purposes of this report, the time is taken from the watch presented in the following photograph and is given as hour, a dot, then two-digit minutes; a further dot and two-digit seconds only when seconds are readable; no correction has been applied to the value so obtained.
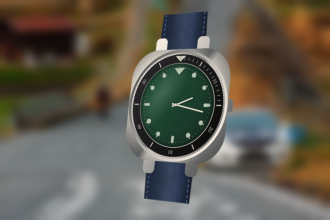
2.17
